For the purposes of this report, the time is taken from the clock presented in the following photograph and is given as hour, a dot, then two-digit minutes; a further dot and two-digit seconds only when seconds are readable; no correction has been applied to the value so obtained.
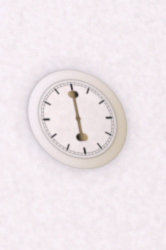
6.00
